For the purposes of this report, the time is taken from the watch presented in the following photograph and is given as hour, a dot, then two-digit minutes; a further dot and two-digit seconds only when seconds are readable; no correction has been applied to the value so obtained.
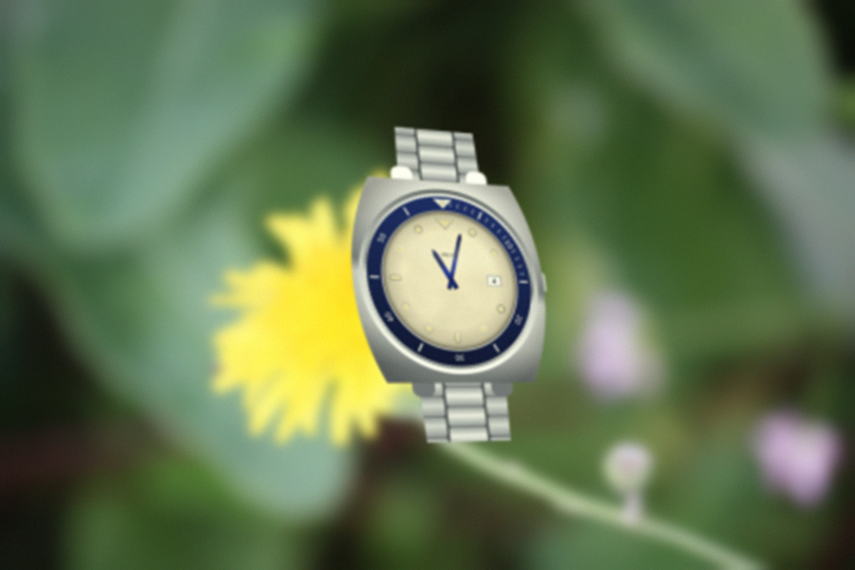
11.03
